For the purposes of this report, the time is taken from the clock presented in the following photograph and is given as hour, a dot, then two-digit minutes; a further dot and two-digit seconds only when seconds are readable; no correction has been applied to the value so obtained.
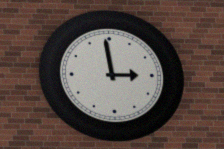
2.59
